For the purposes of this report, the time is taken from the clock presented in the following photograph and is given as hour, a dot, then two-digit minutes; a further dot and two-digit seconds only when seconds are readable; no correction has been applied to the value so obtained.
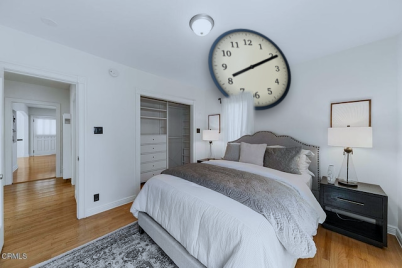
8.11
